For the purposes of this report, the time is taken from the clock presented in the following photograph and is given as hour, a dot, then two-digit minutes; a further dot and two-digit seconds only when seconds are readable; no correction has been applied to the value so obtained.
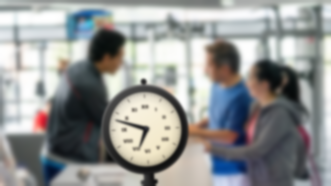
6.48
